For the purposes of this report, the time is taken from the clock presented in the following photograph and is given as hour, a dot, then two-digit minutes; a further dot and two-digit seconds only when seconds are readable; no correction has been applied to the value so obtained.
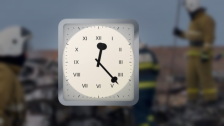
12.23
